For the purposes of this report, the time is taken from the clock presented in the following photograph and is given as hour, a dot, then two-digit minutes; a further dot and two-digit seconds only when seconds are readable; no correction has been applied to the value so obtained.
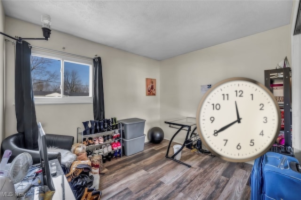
11.40
